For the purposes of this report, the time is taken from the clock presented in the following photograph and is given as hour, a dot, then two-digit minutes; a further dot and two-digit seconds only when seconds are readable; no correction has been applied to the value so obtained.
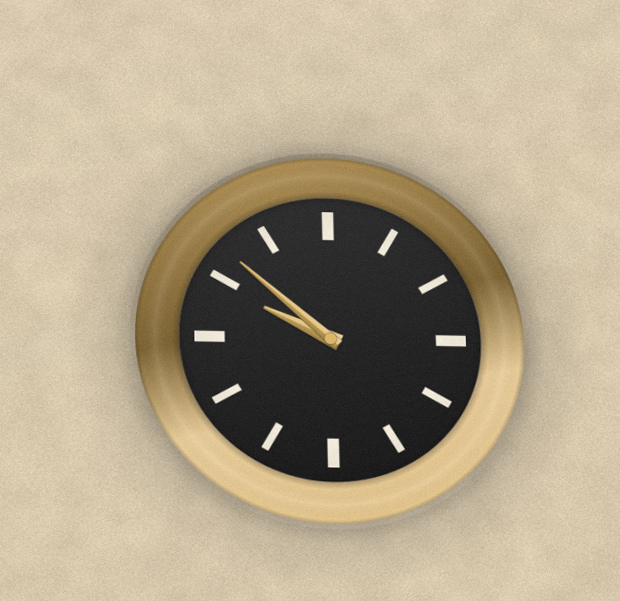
9.52
